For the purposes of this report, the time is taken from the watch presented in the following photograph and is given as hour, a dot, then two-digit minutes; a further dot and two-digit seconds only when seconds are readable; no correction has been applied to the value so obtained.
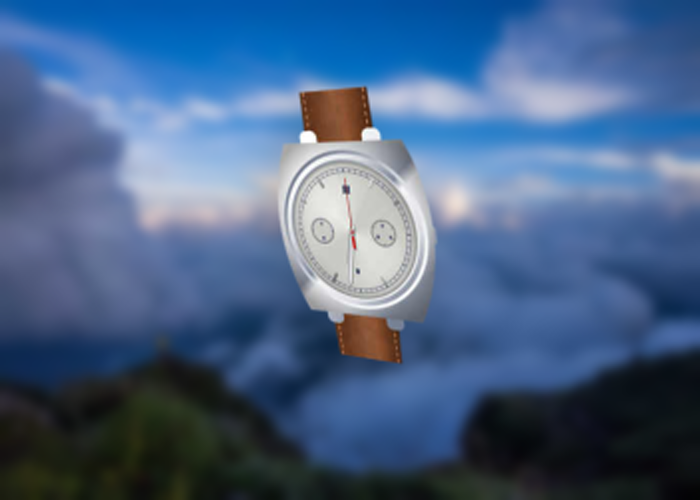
6.32
